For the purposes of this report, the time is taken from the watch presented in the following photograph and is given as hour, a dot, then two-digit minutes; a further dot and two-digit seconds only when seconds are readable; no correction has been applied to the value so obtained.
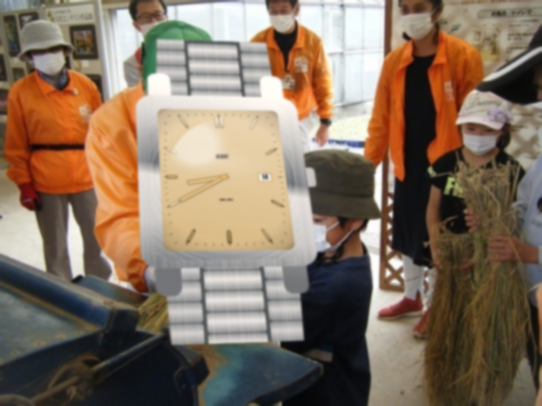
8.40
